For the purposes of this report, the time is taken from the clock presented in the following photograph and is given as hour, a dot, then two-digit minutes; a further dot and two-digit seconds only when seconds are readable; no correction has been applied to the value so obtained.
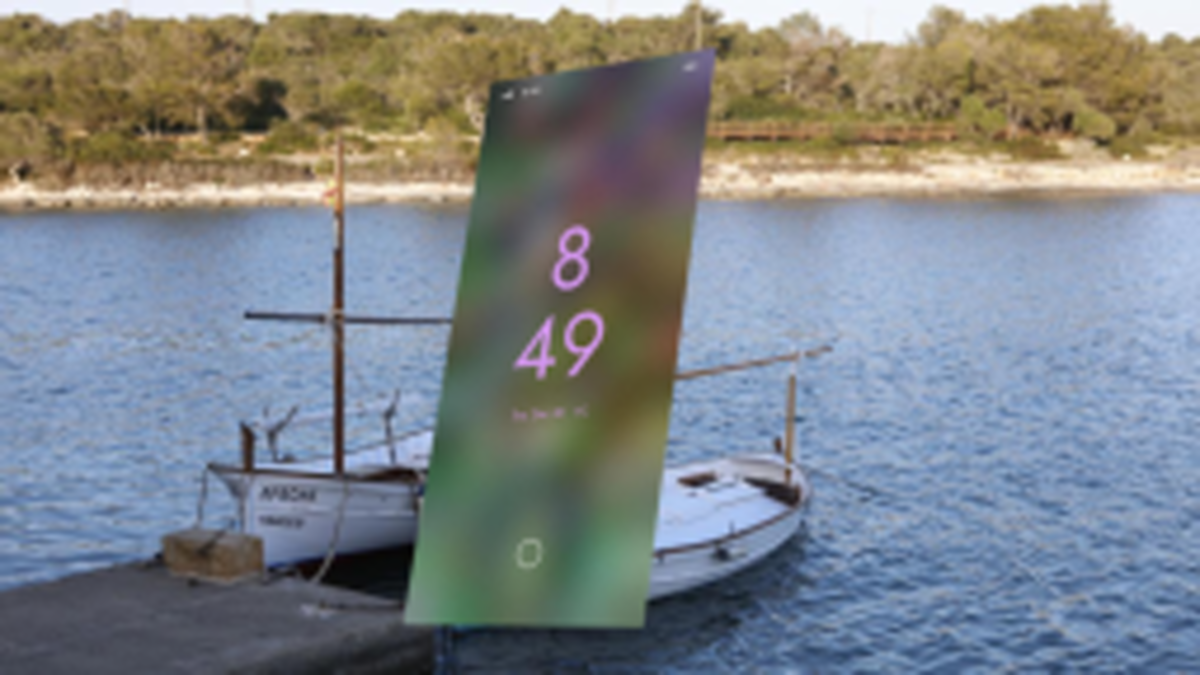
8.49
